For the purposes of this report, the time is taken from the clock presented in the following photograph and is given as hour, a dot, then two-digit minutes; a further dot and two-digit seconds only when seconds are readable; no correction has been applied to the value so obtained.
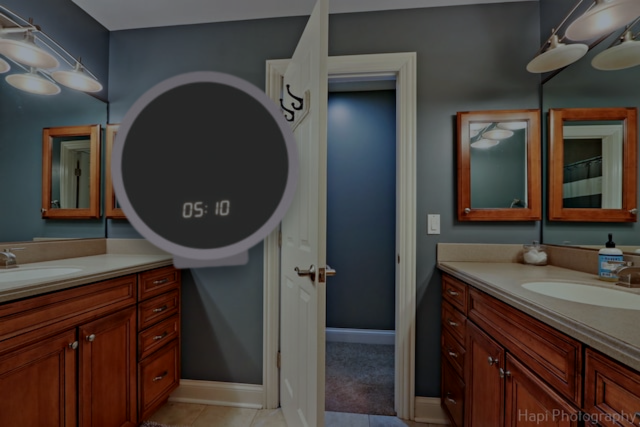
5.10
